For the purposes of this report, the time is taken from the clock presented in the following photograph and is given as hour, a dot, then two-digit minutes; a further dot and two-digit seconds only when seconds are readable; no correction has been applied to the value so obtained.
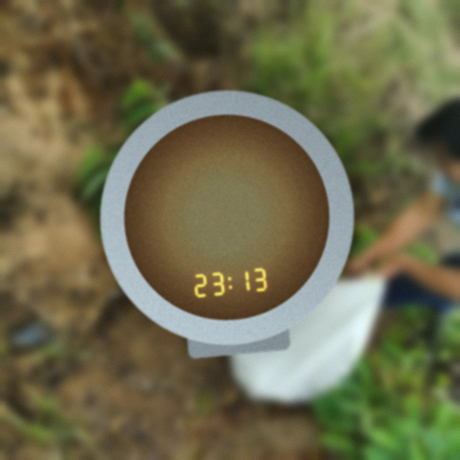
23.13
